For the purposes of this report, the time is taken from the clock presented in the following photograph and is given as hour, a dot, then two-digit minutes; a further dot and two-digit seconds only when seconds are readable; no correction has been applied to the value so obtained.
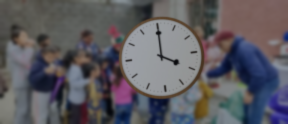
4.00
